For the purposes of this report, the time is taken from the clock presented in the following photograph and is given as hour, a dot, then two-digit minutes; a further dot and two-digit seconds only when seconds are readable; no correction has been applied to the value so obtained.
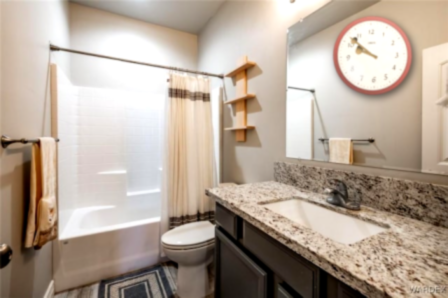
9.52
